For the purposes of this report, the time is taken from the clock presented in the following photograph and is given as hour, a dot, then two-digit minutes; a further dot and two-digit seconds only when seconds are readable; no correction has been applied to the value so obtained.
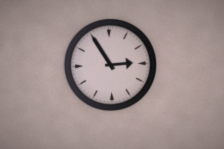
2.55
